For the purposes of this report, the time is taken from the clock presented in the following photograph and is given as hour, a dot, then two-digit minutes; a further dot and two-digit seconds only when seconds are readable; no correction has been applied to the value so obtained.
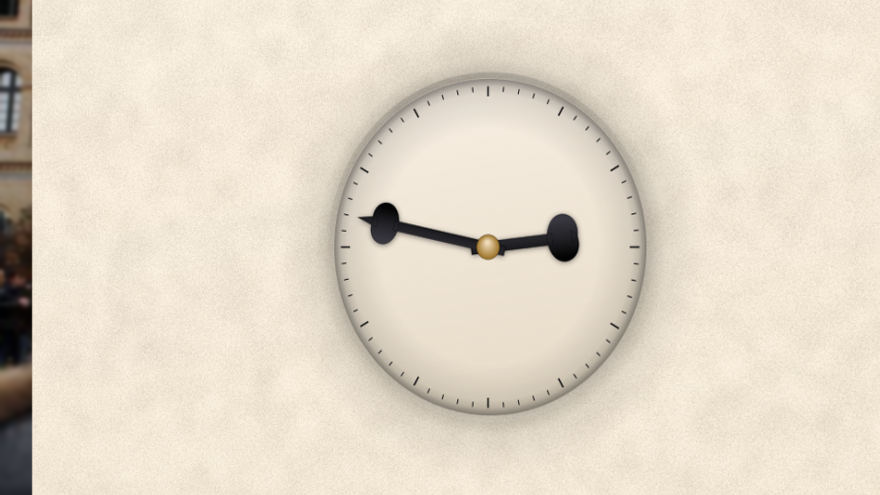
2.47
